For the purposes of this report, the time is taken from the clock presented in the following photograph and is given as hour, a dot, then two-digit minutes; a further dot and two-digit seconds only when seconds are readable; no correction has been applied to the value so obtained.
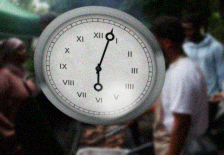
6.03
